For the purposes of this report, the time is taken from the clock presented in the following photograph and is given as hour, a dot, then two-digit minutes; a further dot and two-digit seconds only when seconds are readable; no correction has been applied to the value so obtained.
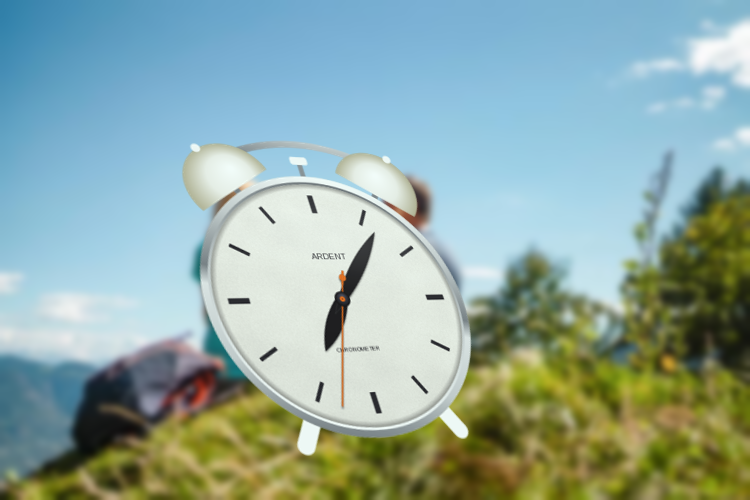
7.06.33
